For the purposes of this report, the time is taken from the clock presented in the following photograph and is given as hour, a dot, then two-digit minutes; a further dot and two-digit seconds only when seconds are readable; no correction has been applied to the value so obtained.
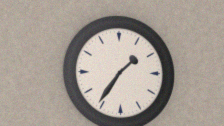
1.36
